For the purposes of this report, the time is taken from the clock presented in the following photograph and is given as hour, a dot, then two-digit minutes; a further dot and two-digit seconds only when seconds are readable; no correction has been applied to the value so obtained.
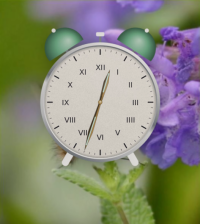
12.33
